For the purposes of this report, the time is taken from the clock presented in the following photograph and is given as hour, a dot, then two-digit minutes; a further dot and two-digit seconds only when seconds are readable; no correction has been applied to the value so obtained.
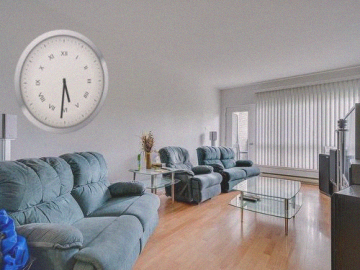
5.31
